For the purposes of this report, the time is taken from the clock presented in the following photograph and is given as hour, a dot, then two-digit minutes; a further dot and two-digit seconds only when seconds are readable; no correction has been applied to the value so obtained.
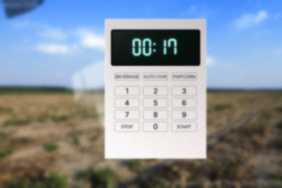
0.17
